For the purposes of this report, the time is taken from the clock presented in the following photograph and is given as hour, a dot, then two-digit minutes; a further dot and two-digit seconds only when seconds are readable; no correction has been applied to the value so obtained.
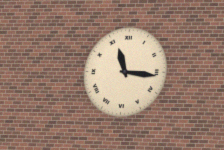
11.16
